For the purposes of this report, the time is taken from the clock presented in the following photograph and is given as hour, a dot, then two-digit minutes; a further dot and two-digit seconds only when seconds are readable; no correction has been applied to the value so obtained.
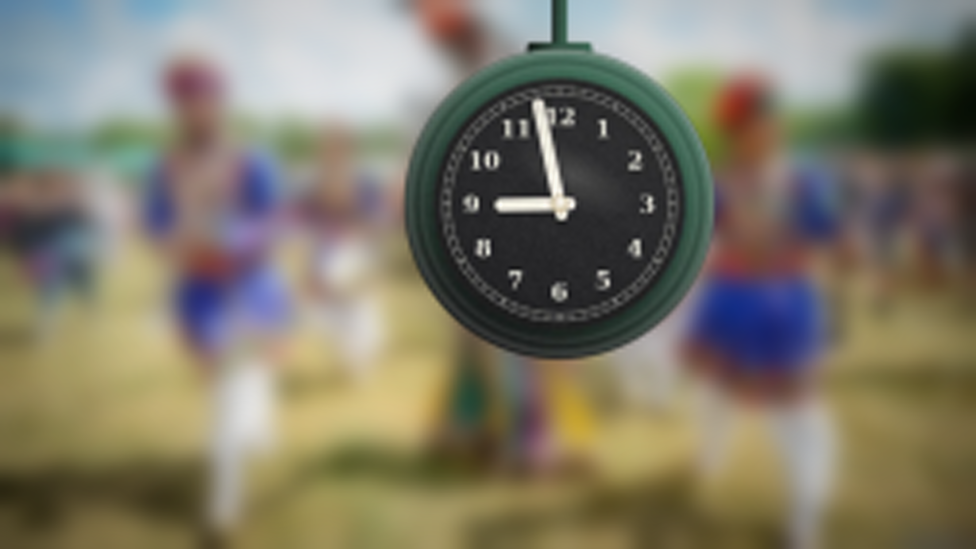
8.58
